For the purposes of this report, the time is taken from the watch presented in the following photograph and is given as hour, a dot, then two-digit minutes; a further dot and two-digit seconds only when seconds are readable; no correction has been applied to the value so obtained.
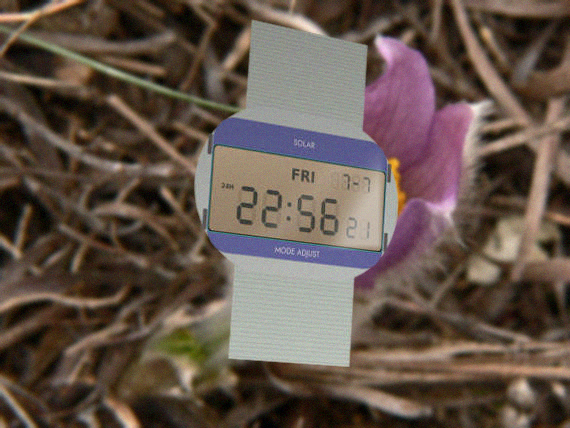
22.56.21
